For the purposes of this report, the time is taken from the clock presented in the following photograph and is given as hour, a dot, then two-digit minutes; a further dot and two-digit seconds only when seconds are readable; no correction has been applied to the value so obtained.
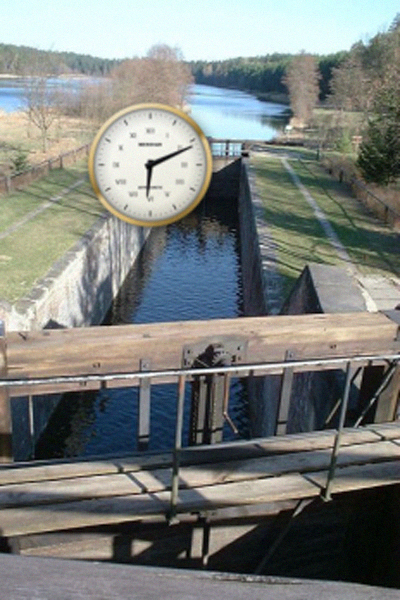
6.11
